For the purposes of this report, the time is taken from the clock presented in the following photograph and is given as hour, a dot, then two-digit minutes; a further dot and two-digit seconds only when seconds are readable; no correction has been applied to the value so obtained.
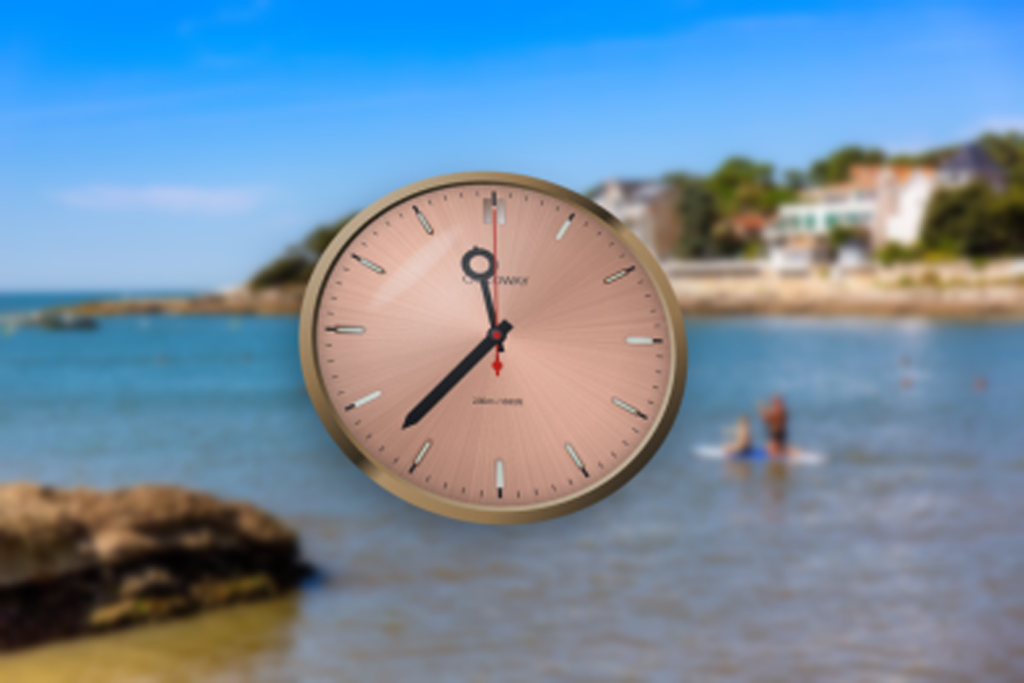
11.37.00
